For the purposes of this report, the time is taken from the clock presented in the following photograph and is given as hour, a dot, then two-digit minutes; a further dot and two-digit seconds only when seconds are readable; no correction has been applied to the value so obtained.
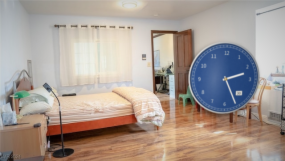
2.26
